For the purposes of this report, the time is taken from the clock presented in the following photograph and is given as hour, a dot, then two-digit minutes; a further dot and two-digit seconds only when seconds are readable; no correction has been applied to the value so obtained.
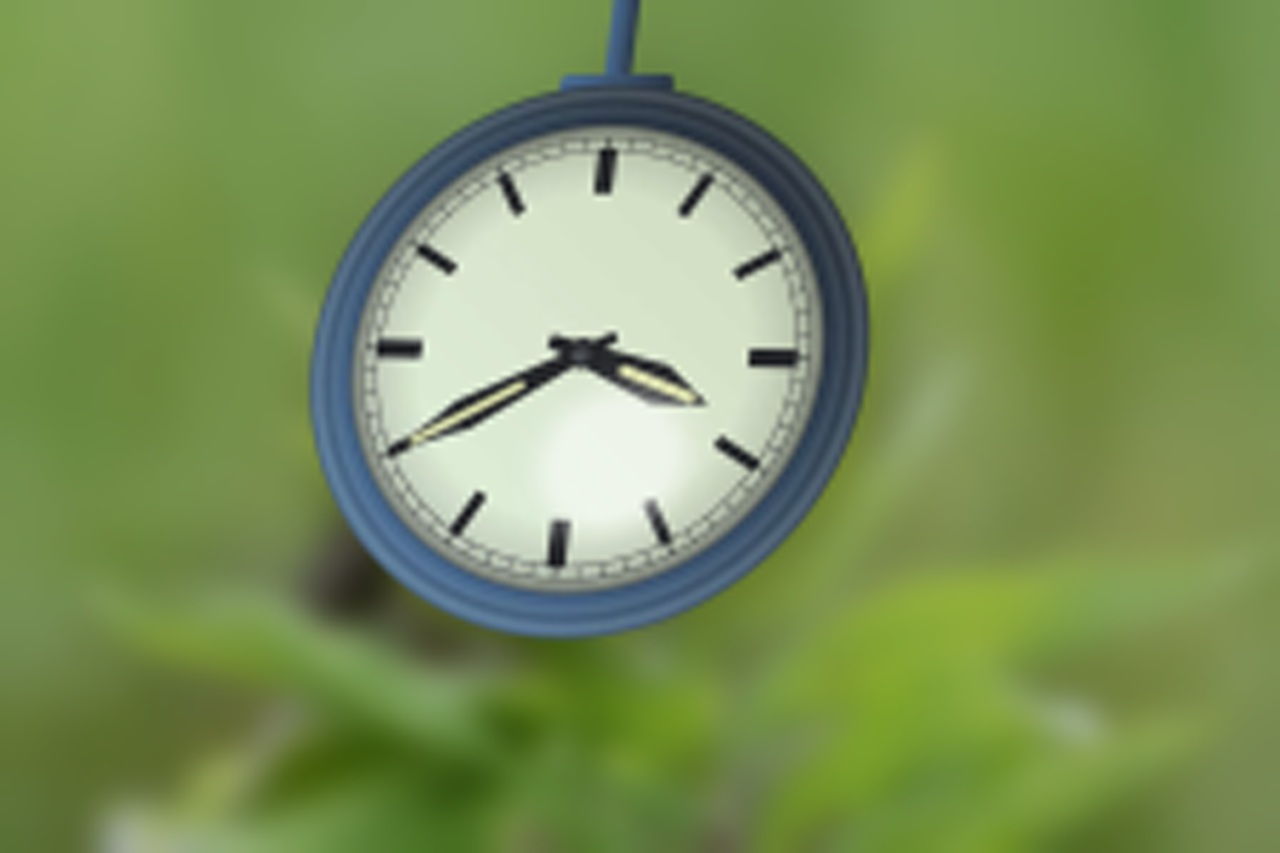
3.40
